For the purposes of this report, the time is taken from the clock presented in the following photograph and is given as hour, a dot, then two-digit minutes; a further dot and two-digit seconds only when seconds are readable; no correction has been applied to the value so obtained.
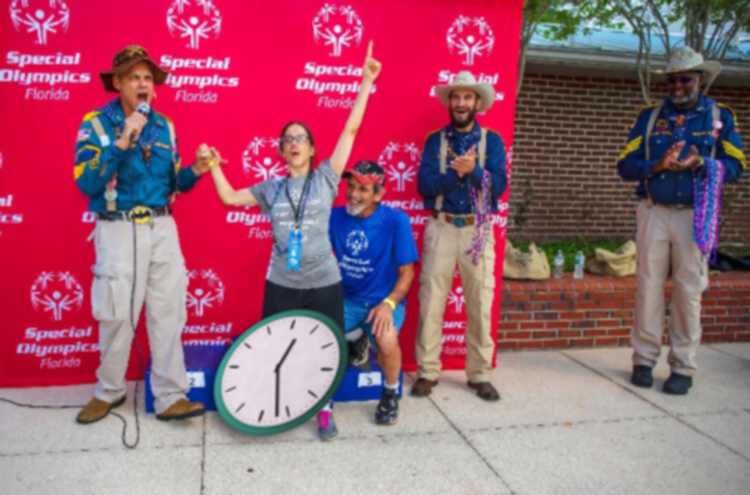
12.27
